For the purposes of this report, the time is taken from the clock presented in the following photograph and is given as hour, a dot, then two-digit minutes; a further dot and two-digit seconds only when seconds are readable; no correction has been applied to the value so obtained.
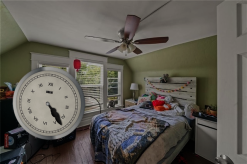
4.23
